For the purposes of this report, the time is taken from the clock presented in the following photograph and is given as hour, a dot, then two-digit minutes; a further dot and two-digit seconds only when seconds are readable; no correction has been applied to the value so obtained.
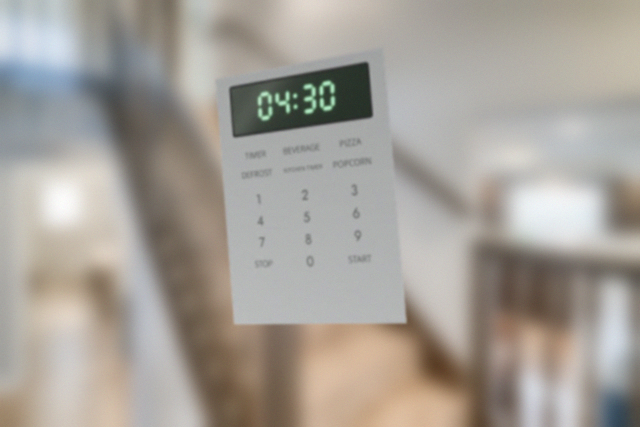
4.30
